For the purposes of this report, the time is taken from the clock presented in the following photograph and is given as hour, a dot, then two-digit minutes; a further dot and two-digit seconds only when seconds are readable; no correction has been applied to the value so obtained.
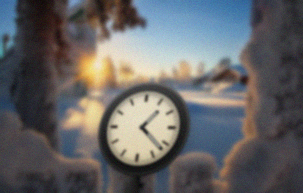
1.22
